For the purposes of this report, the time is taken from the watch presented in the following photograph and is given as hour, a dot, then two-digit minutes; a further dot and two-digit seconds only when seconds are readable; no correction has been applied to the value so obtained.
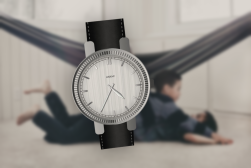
4.35
